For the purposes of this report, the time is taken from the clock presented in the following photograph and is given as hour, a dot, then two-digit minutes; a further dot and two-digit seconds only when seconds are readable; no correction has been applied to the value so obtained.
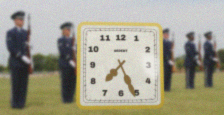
7.26
